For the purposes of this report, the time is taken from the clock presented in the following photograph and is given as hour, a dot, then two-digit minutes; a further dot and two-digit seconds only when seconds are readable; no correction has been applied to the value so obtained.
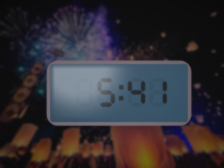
5.41
